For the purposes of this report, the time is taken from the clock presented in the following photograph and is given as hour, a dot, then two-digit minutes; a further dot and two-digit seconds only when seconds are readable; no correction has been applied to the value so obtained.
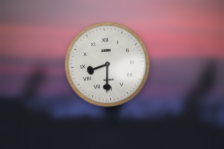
8.31
